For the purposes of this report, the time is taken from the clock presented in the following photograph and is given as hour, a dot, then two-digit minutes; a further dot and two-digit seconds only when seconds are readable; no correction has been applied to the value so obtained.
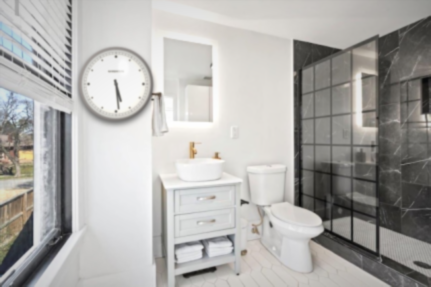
5.29
